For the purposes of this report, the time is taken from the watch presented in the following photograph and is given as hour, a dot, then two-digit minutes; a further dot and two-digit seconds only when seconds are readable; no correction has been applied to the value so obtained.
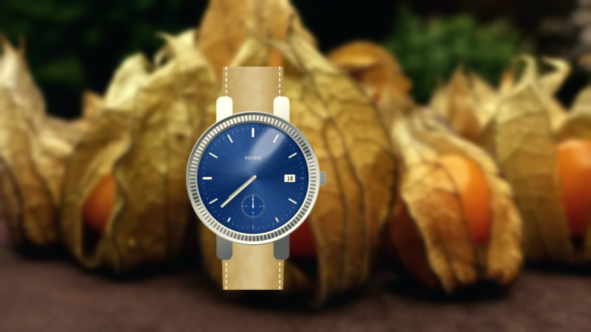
7.38
